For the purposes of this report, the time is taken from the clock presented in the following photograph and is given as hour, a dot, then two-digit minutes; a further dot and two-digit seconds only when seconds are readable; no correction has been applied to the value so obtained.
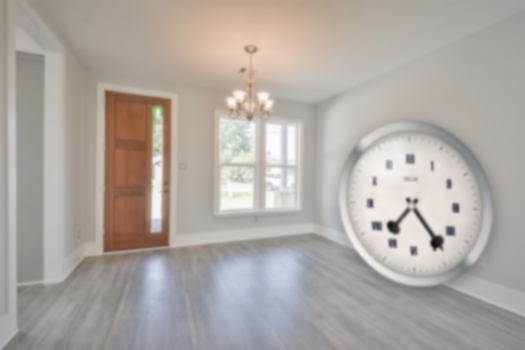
7.24
